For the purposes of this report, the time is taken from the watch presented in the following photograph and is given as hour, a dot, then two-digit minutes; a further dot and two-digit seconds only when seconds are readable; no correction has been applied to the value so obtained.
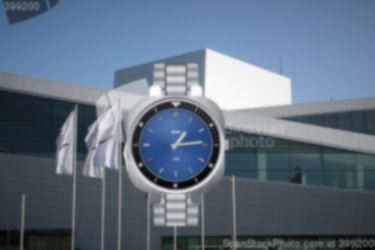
1.14
